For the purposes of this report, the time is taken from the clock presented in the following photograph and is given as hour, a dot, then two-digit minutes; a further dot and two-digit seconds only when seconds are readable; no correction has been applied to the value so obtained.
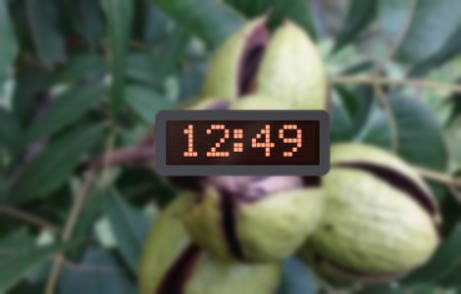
12.49
